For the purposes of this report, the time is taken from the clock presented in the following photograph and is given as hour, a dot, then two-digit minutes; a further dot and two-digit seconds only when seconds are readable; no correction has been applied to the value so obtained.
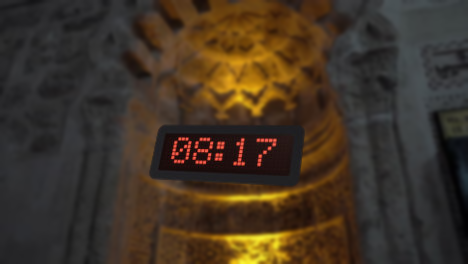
8.17
